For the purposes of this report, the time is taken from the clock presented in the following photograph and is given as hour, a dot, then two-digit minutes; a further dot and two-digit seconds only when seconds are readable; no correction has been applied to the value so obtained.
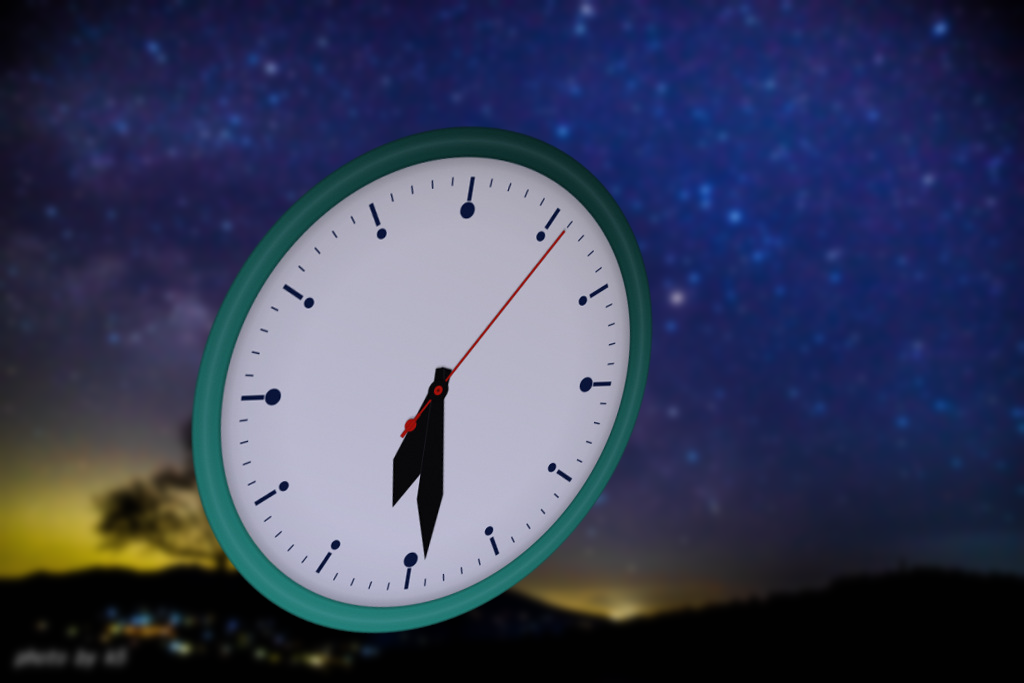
6.29.06
